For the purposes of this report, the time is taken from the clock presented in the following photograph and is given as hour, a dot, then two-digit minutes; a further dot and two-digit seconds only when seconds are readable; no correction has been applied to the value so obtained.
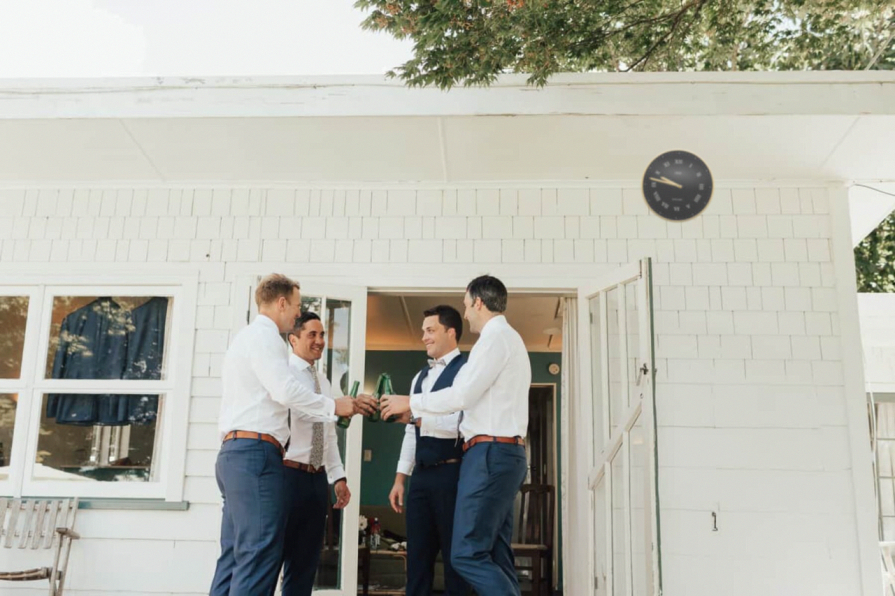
9.47
